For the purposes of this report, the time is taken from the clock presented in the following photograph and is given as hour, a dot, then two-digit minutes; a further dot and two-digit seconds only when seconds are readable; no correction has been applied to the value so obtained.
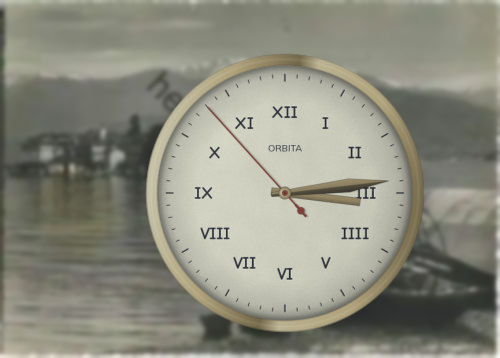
3.13.53
